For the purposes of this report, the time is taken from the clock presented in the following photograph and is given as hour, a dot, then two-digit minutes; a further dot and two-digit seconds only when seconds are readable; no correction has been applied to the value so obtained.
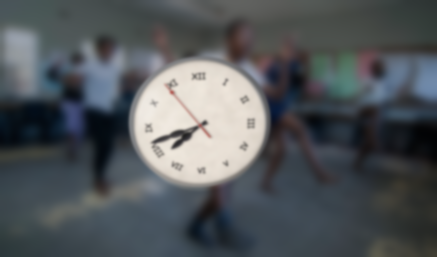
7.41.54
